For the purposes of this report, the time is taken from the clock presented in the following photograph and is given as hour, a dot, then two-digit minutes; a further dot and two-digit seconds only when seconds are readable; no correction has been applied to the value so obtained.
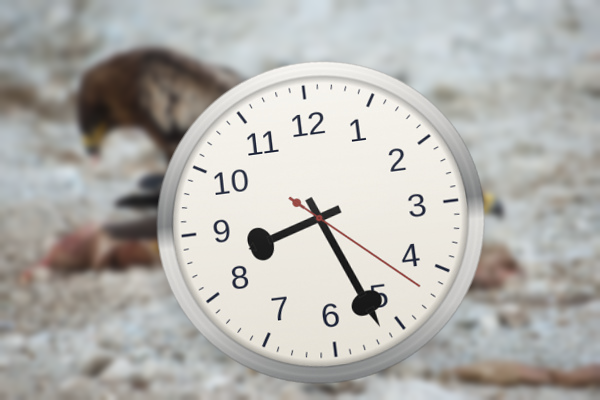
8.26.22
